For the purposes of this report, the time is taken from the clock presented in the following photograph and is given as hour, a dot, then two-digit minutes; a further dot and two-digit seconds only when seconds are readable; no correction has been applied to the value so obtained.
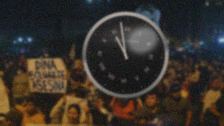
10.58
